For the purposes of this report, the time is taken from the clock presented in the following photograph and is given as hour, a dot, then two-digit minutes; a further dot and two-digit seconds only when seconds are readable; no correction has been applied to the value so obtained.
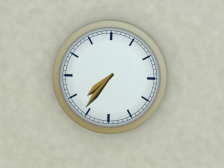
7.36
